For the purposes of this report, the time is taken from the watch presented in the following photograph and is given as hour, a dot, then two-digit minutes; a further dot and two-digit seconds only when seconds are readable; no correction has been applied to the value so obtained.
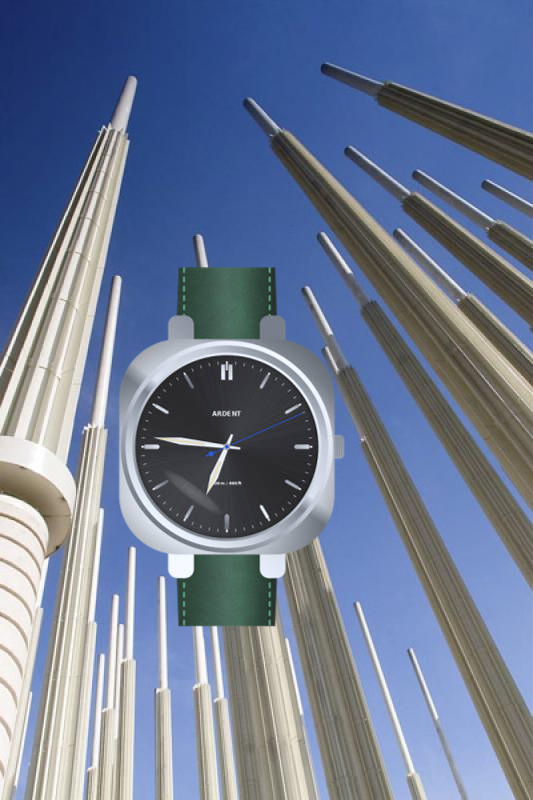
6.46.11
